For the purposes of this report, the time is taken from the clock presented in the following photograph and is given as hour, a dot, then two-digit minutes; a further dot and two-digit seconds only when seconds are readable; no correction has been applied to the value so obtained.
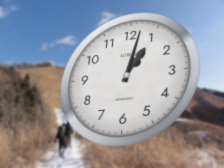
1.02
